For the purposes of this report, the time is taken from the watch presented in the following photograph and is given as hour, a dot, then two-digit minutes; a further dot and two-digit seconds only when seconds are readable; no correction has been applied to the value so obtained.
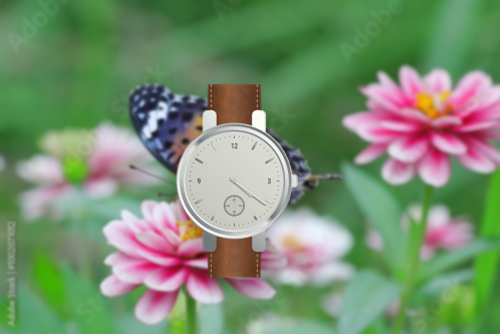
4.21
